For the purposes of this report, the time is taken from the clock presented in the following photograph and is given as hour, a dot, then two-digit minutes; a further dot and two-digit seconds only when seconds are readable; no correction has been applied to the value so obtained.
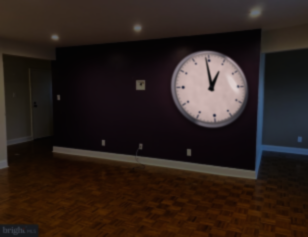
12.59
